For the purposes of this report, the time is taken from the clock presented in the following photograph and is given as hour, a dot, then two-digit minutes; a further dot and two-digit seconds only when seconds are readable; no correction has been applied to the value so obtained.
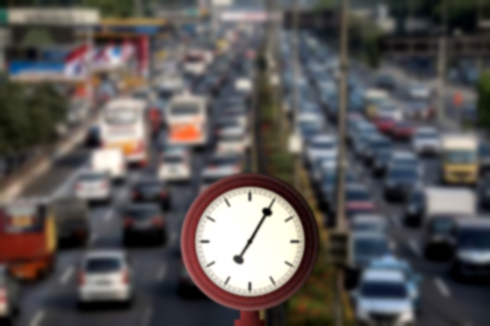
7.05
